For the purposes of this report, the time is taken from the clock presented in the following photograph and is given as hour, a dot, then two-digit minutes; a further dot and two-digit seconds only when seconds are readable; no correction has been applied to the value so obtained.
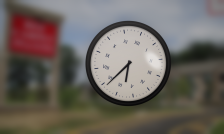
5.34
